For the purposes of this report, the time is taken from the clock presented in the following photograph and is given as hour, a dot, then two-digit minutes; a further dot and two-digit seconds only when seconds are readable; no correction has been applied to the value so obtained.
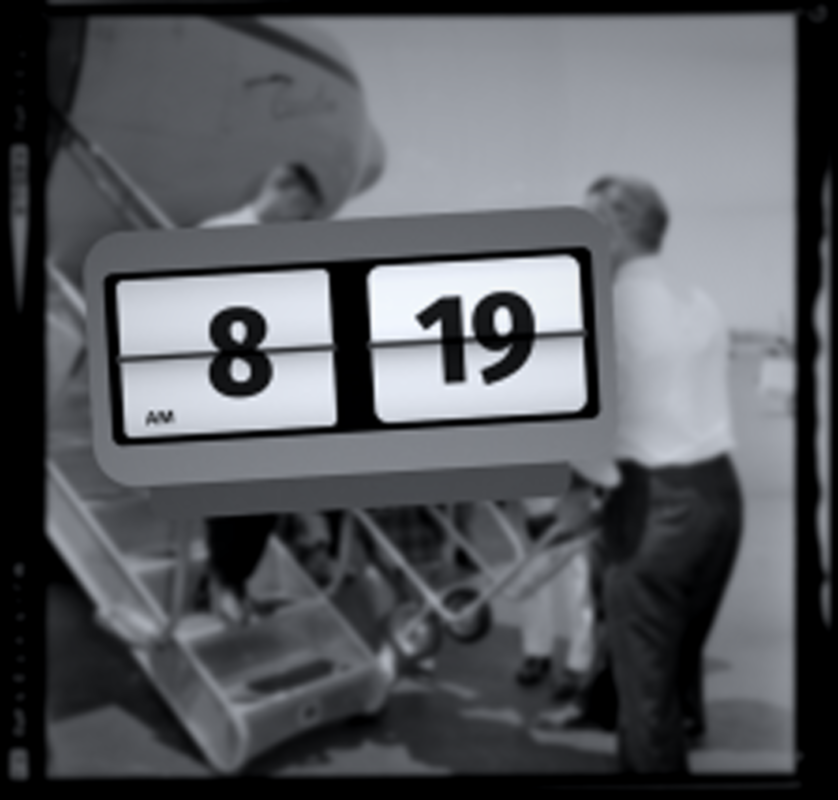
8.19
